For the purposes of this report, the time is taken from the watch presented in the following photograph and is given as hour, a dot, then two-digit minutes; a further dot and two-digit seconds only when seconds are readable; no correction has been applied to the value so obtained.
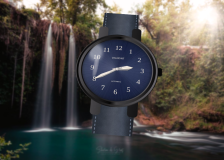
2.40
